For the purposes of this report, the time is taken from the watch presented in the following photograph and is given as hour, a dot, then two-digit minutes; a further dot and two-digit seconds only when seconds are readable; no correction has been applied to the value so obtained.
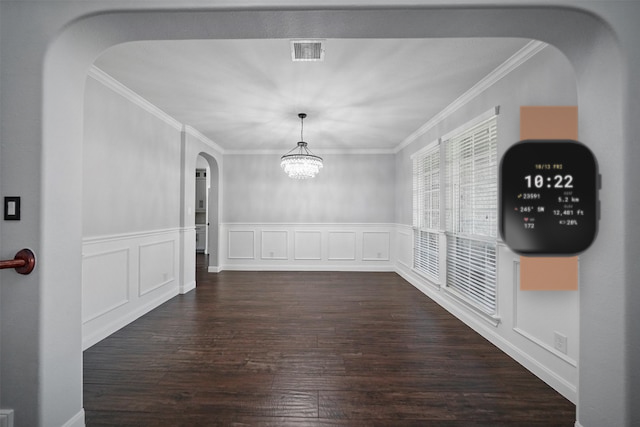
10.22
